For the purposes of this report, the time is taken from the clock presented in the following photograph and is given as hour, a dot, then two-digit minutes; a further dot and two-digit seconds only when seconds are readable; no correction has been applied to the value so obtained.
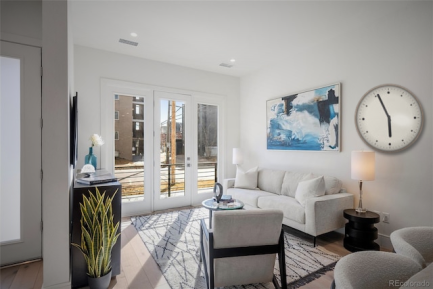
5.56
